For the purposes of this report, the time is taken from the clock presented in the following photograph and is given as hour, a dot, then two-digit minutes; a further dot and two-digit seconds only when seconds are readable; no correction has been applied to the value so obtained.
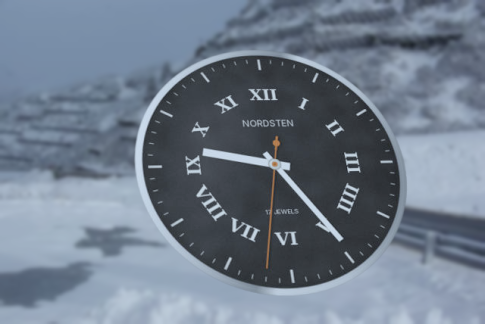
9.24.32
